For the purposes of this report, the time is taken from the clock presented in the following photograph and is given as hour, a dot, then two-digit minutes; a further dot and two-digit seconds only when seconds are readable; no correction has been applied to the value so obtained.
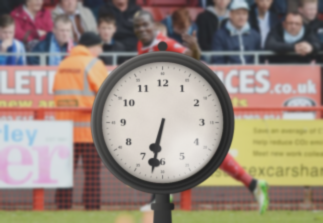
6.32
